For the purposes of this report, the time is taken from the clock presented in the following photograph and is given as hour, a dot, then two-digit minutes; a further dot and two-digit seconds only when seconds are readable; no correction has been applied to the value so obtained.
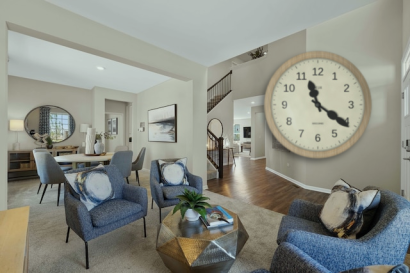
11.21
